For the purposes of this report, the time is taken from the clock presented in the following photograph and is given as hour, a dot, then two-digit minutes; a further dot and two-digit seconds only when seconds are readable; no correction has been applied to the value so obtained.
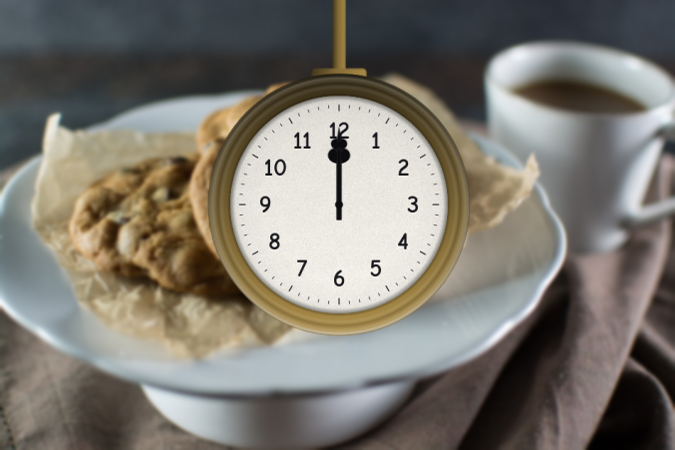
12.00
